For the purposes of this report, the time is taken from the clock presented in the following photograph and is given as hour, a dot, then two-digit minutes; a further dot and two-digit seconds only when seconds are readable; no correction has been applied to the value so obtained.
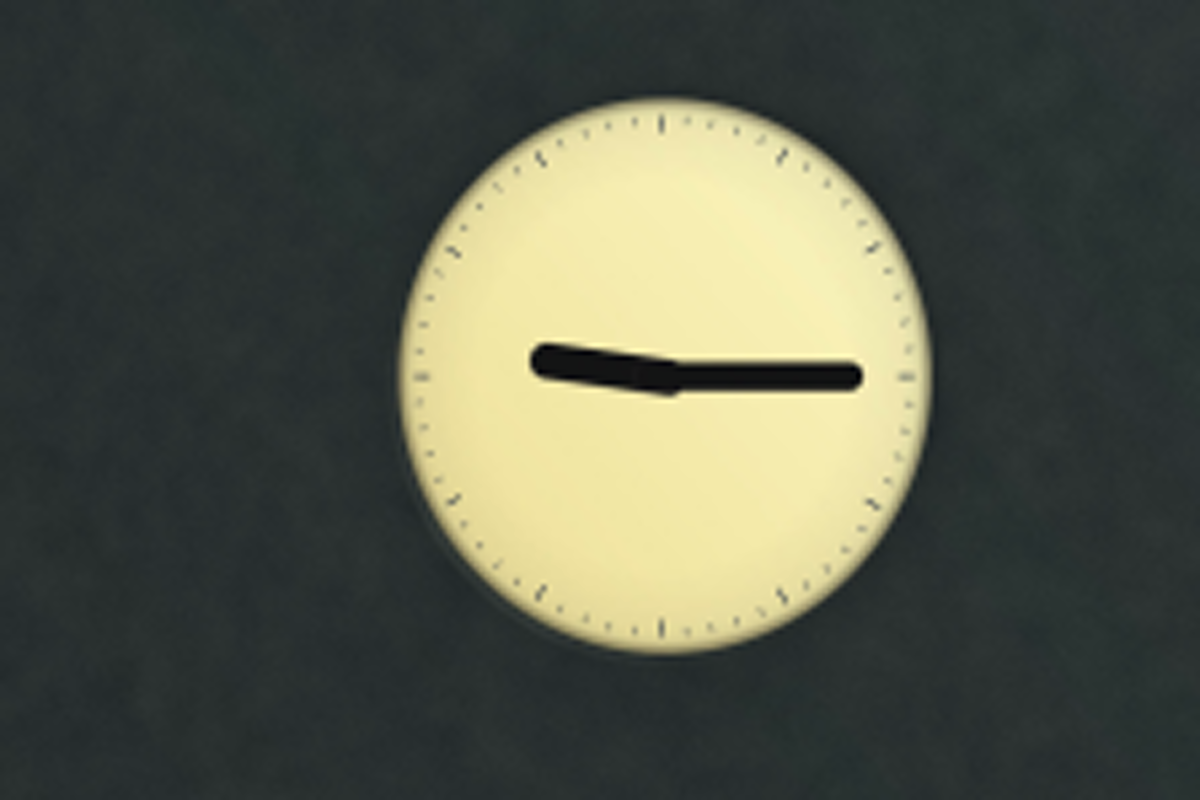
9.15
